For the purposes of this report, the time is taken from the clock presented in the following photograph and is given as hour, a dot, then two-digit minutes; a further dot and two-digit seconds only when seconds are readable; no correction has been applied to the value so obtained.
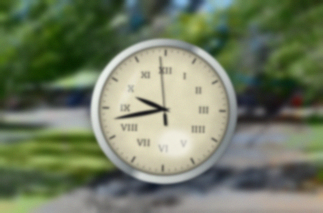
9.42.59
